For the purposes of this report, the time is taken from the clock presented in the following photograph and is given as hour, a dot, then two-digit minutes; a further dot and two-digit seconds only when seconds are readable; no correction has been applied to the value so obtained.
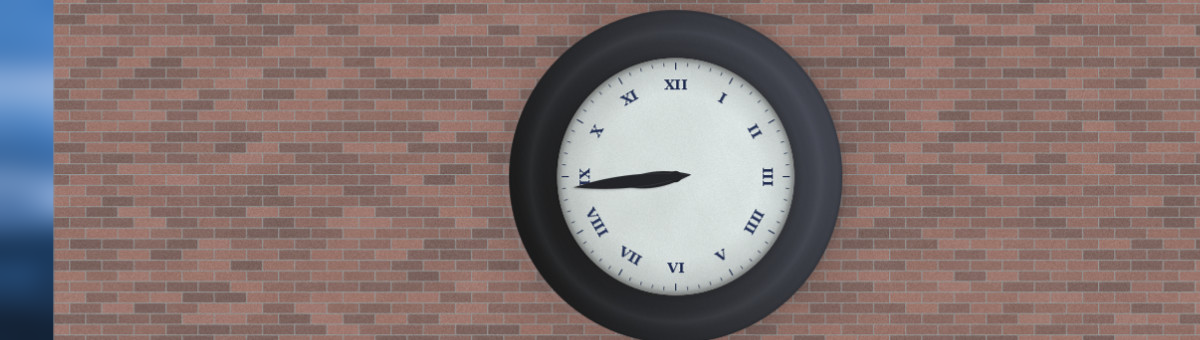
8.44
